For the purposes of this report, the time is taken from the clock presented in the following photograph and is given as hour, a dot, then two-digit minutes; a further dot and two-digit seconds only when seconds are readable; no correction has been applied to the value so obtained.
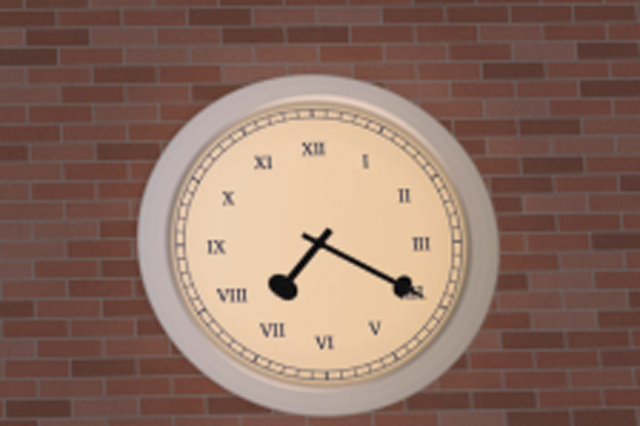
7.20
